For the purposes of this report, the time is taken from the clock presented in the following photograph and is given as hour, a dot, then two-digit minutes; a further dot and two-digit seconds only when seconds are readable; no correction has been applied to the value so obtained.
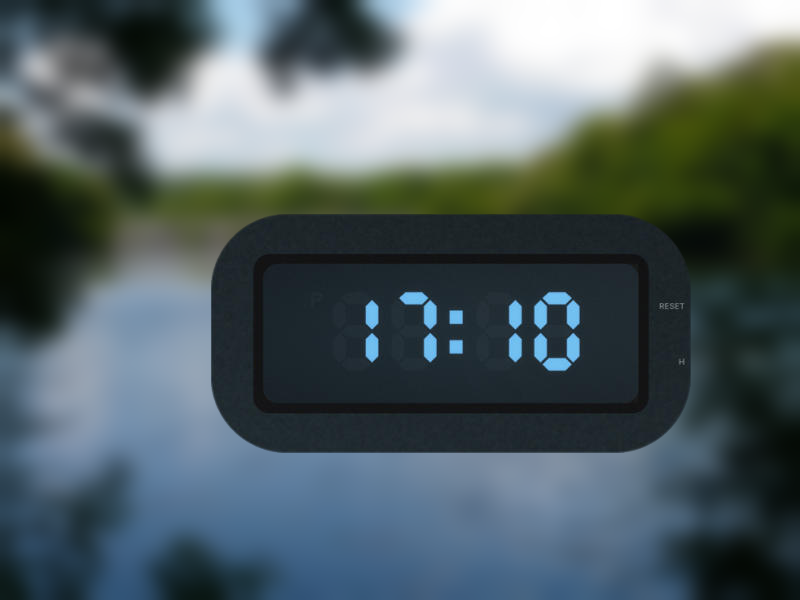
17.10
